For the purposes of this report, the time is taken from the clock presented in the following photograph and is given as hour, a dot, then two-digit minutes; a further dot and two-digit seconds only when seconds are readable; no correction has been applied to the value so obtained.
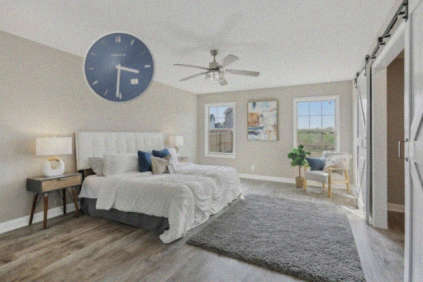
3.31
